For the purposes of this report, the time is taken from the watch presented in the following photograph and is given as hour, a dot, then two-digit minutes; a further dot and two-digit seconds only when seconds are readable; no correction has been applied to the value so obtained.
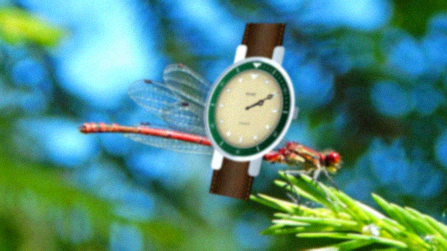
2.10
